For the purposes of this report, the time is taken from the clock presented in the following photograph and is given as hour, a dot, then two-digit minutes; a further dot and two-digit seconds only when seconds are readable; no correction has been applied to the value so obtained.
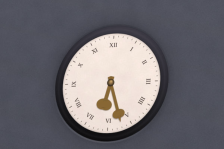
6.27
